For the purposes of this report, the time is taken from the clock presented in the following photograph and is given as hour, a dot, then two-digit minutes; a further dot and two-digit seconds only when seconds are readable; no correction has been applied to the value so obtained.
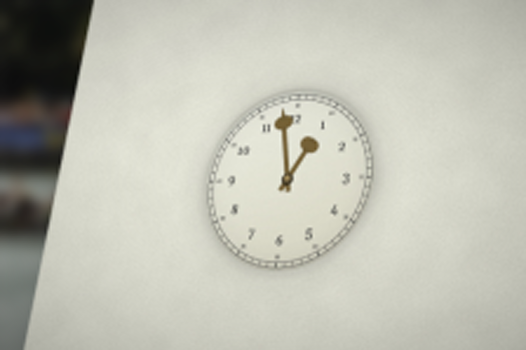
12.58
